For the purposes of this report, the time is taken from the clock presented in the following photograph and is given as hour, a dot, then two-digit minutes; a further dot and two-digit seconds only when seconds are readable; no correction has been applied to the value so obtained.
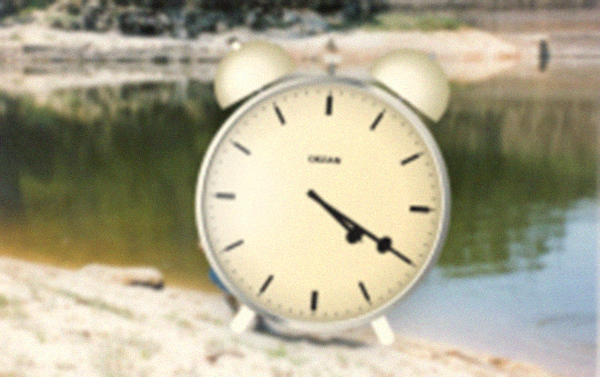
4.20
